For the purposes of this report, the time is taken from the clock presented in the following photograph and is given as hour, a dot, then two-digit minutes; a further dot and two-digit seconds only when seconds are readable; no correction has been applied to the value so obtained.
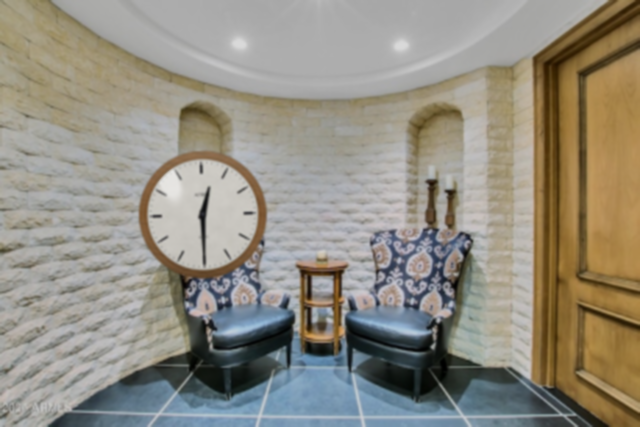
12.30
